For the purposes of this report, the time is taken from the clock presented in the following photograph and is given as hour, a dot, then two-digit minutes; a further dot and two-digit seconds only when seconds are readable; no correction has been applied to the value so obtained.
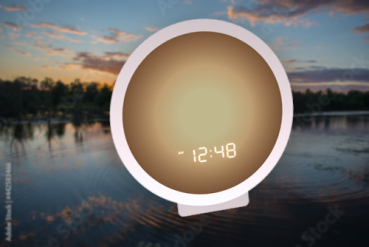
12.48
